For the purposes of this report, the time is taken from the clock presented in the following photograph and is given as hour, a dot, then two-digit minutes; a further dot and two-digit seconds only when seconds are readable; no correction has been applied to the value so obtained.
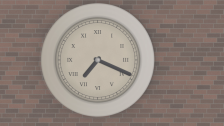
7.19
